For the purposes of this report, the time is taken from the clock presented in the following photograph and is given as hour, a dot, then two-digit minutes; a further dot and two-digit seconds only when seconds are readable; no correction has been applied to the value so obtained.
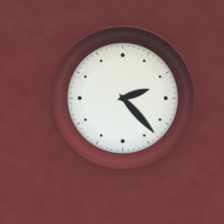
2.23
